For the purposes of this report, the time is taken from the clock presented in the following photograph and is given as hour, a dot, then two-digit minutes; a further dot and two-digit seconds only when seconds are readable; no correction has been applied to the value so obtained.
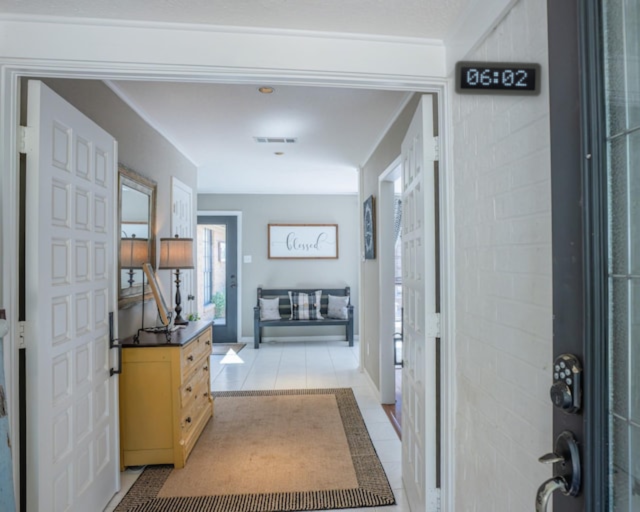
6.02
